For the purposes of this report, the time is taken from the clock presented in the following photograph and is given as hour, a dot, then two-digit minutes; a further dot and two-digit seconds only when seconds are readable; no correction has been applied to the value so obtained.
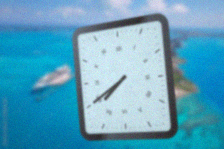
7.40
